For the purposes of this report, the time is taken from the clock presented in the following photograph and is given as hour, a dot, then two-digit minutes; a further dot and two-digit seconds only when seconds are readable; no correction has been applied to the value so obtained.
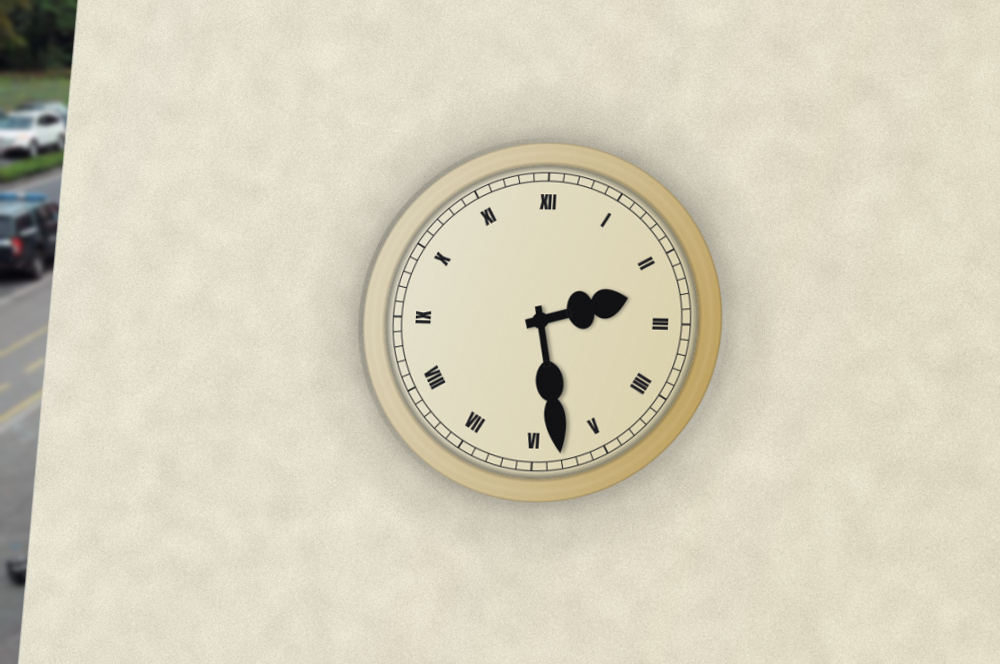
2.28
